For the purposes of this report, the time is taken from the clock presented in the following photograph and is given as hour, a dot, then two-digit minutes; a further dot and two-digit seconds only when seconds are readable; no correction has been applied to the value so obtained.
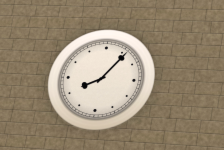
8.06
